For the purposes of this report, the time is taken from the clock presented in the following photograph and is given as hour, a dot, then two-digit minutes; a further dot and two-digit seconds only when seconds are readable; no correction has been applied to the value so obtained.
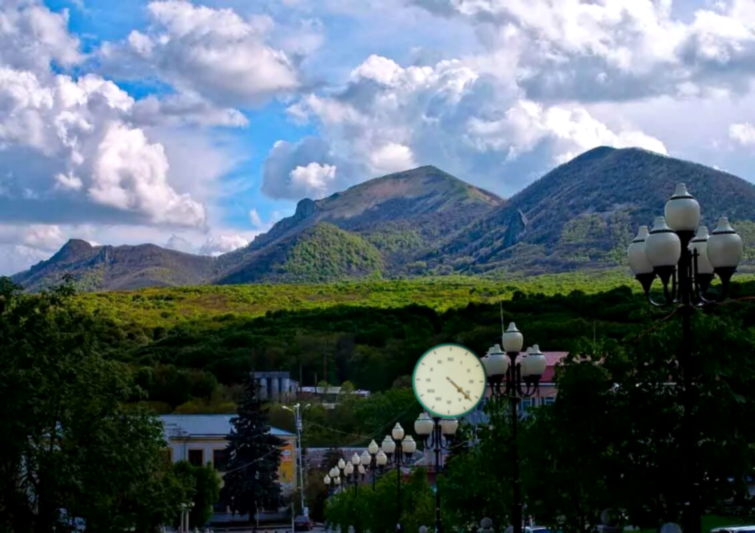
4.22
